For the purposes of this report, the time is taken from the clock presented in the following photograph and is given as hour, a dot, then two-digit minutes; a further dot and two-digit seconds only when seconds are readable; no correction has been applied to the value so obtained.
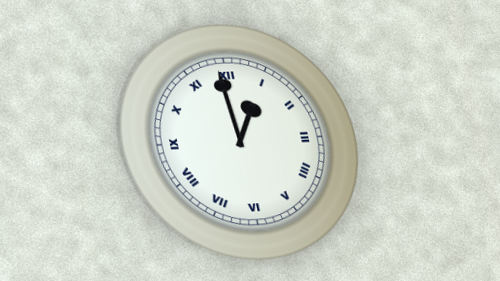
12.59
